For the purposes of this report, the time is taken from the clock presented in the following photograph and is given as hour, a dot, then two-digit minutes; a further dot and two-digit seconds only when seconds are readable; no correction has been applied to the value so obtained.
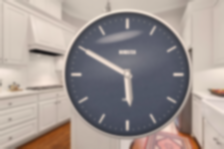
5.50
